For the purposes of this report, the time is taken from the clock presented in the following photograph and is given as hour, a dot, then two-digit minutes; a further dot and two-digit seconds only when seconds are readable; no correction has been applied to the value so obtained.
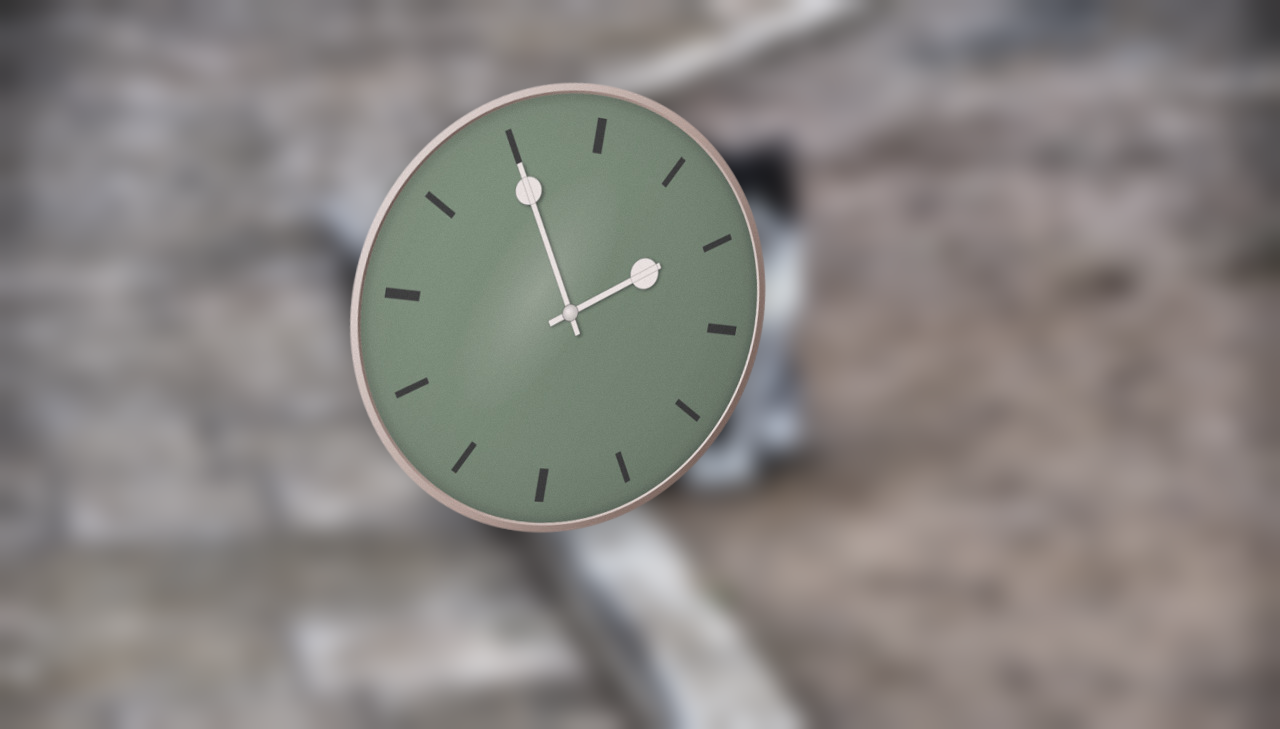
1.55
